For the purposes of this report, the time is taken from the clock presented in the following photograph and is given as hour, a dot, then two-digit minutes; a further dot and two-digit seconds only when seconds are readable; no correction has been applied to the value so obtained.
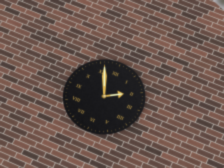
1.56
